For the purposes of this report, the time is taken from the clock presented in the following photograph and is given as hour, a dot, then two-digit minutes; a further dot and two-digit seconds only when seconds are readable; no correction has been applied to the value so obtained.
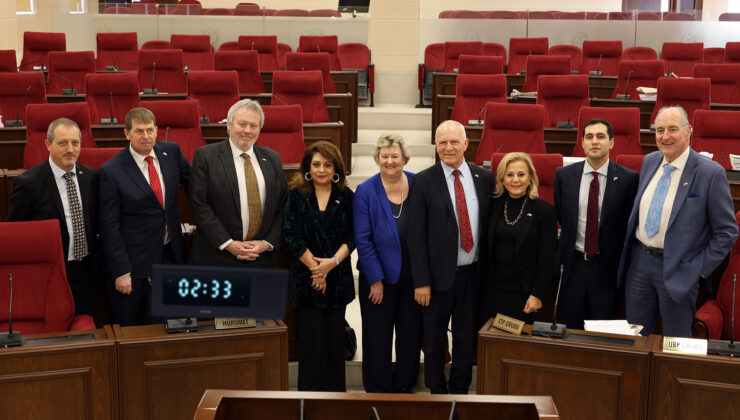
2.33
